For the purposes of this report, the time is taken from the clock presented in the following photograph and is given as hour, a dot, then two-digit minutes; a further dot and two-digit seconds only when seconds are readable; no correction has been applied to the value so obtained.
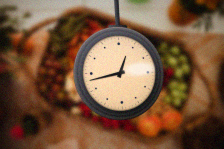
12.43
